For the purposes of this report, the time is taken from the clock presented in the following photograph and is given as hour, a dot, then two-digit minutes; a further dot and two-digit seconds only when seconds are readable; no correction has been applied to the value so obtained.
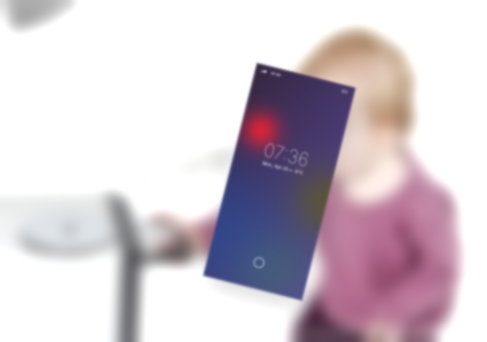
7.36
